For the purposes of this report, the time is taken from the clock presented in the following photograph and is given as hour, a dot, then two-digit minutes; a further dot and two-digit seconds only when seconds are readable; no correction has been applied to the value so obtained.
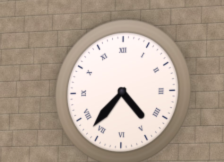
4.37
